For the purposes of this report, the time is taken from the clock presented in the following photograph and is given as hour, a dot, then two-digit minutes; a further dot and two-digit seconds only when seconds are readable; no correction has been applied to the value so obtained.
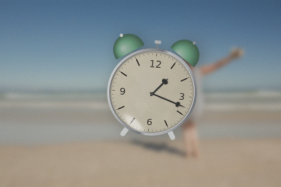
1.18
